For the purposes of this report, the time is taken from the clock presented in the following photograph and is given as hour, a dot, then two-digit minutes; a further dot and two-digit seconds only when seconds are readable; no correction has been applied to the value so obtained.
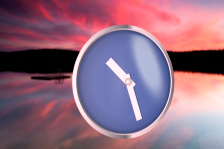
10.27
